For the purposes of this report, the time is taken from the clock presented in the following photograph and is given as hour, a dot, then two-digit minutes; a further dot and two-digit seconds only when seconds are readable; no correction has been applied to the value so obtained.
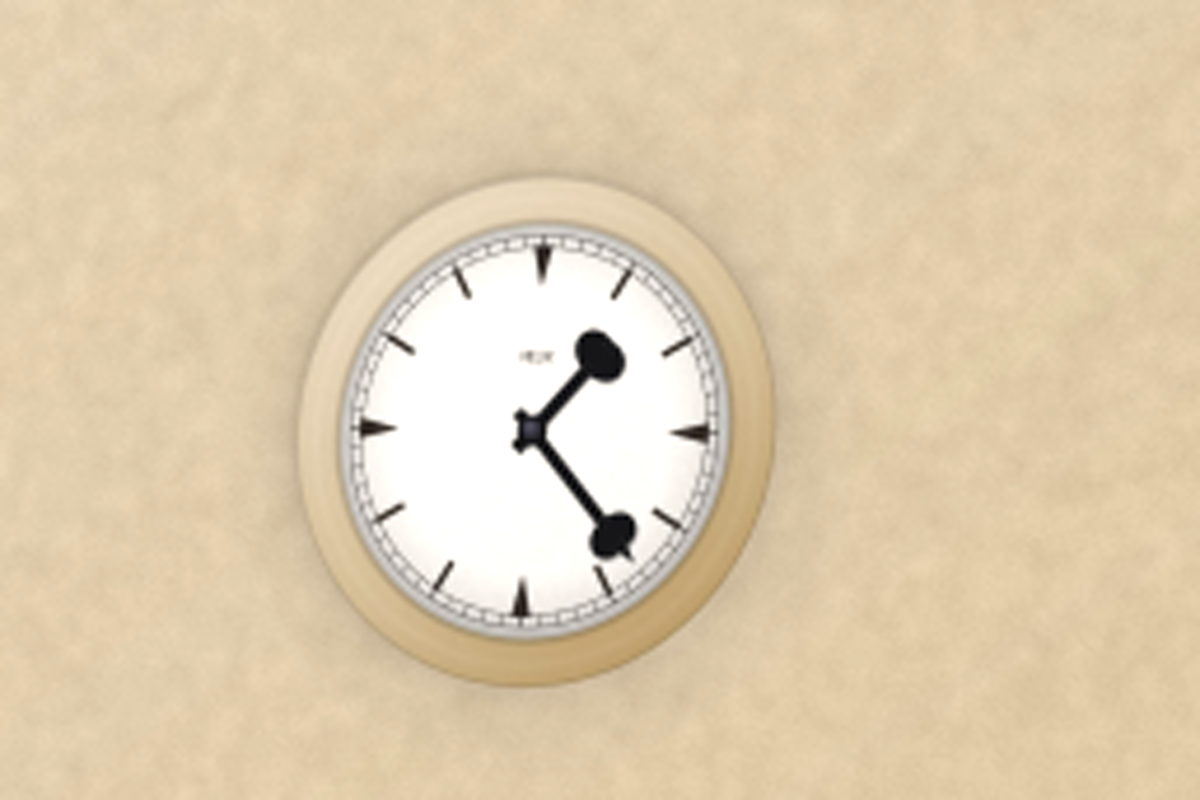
1.23
